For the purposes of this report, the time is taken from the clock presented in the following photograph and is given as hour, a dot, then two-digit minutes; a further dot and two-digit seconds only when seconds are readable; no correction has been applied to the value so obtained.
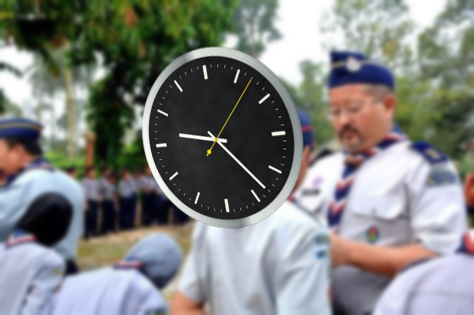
9.23.07
